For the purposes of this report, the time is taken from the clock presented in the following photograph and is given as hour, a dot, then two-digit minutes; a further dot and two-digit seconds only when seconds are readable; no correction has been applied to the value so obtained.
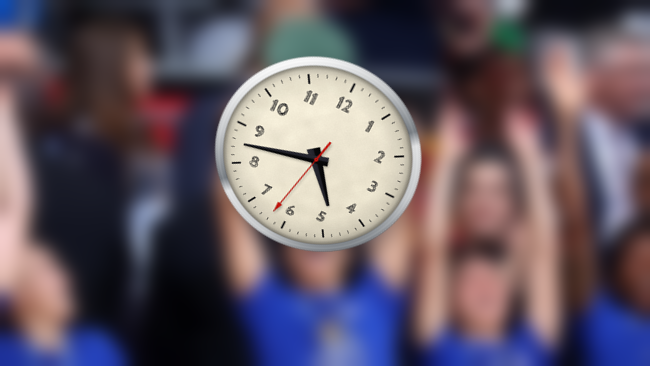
4.42.32
